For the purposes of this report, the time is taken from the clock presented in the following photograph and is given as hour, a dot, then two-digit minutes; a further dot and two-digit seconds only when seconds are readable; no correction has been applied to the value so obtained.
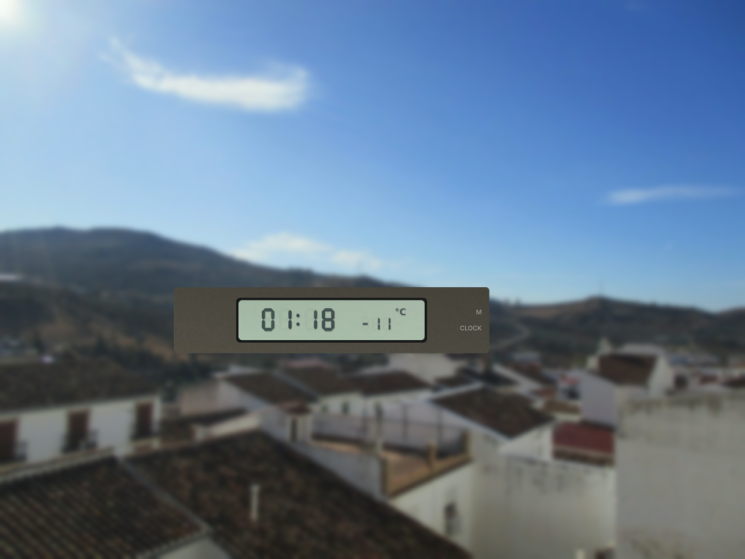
1.18
